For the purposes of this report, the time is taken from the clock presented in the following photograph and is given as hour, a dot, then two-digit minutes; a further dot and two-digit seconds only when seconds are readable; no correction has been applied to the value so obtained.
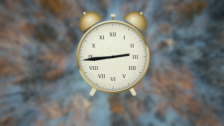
2.44
